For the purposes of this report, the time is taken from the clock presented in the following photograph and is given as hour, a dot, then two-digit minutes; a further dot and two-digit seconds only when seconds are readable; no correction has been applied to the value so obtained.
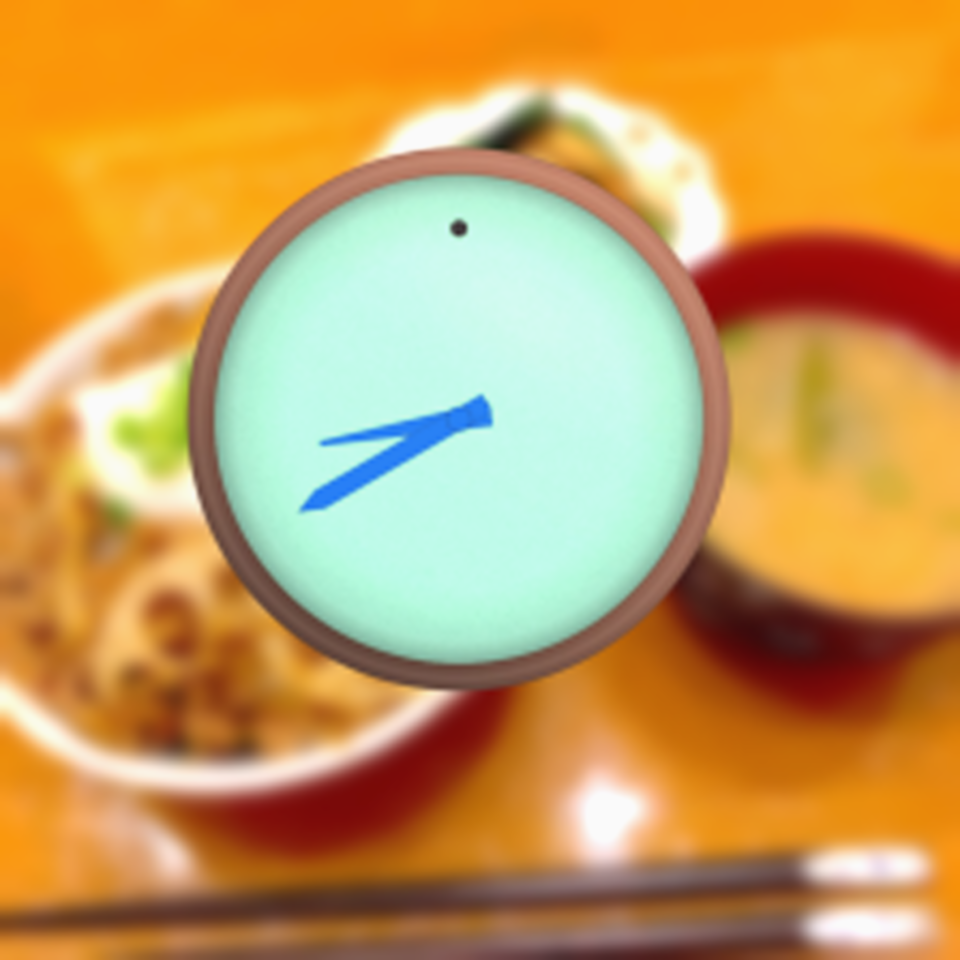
8.40
